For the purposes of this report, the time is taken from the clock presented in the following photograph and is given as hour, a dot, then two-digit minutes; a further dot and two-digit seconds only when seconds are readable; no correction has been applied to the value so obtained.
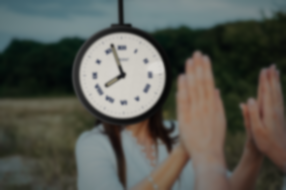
7.57
